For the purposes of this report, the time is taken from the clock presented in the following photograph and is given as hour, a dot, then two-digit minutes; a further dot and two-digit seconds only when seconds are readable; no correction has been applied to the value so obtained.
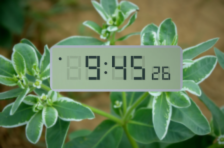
9.45.26
